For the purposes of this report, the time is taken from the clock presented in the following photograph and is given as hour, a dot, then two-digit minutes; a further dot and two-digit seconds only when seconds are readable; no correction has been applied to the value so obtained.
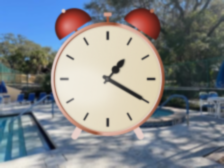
1.20
